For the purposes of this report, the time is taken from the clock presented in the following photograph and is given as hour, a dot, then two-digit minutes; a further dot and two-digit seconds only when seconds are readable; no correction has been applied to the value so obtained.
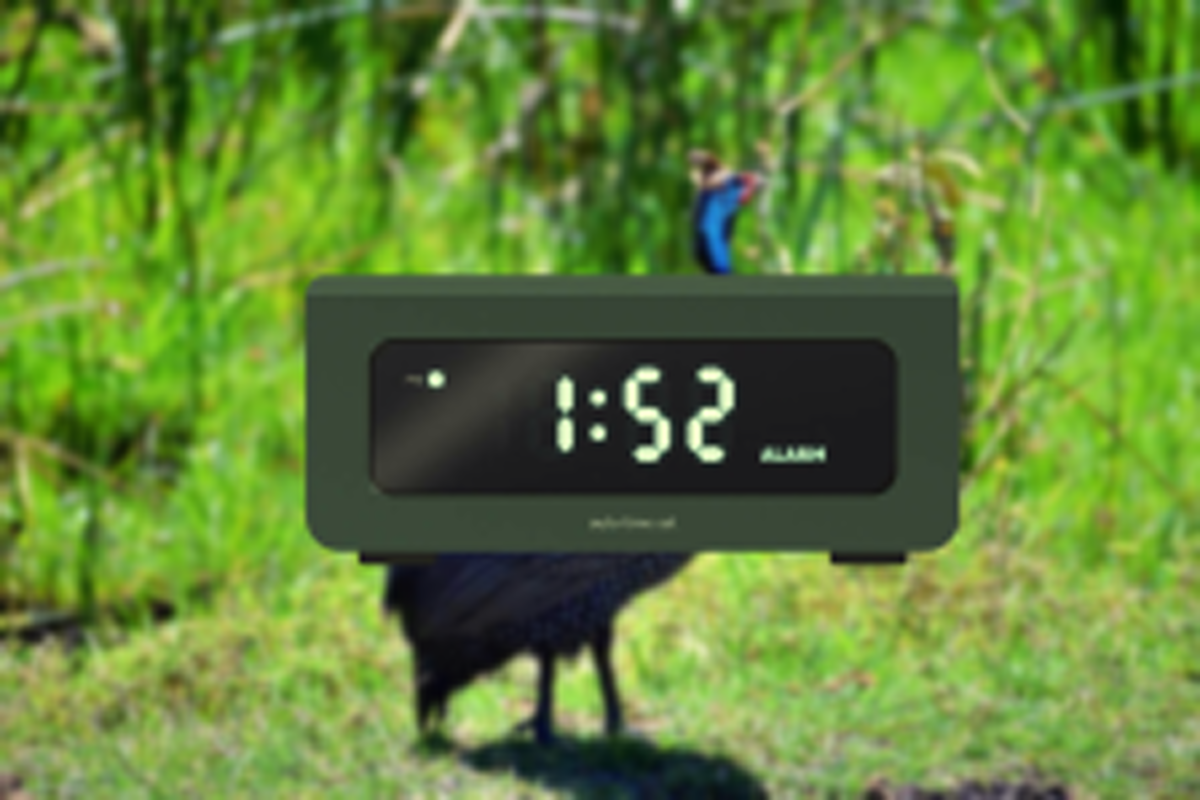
1.52
